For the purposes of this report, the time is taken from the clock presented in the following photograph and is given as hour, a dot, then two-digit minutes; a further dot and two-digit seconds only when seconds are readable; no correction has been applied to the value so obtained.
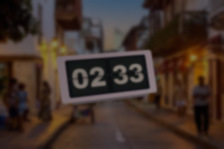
2.33
